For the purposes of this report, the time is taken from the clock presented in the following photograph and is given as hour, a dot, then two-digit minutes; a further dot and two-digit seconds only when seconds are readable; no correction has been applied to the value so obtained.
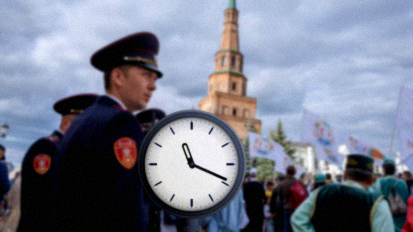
11.19
